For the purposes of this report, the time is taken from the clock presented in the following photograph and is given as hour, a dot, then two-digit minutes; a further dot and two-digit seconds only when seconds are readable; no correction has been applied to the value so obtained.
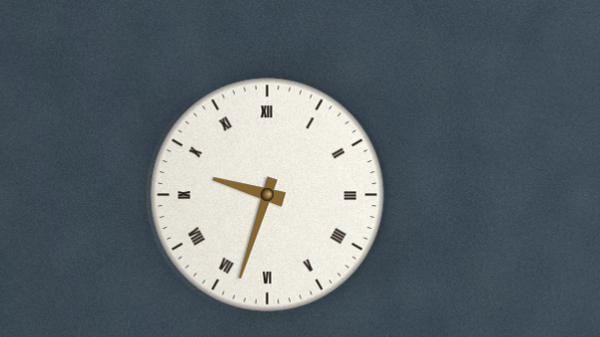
9.33
